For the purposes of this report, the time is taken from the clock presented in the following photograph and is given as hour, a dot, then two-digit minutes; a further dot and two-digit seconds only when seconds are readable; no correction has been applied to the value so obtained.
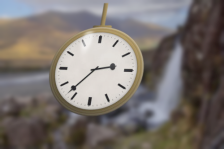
2.37
